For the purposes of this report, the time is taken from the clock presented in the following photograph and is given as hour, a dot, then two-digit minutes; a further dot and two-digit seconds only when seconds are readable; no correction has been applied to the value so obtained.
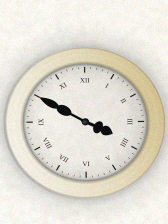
3.50
